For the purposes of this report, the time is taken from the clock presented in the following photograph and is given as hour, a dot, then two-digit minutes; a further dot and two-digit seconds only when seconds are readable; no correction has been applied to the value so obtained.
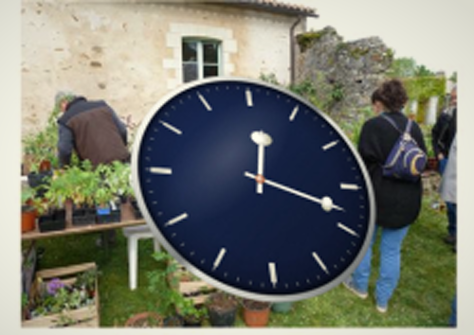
12.18
